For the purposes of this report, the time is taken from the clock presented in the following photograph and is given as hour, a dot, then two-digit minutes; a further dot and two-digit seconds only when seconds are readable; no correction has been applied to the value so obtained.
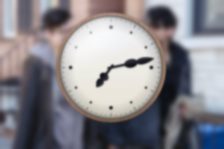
7.13
